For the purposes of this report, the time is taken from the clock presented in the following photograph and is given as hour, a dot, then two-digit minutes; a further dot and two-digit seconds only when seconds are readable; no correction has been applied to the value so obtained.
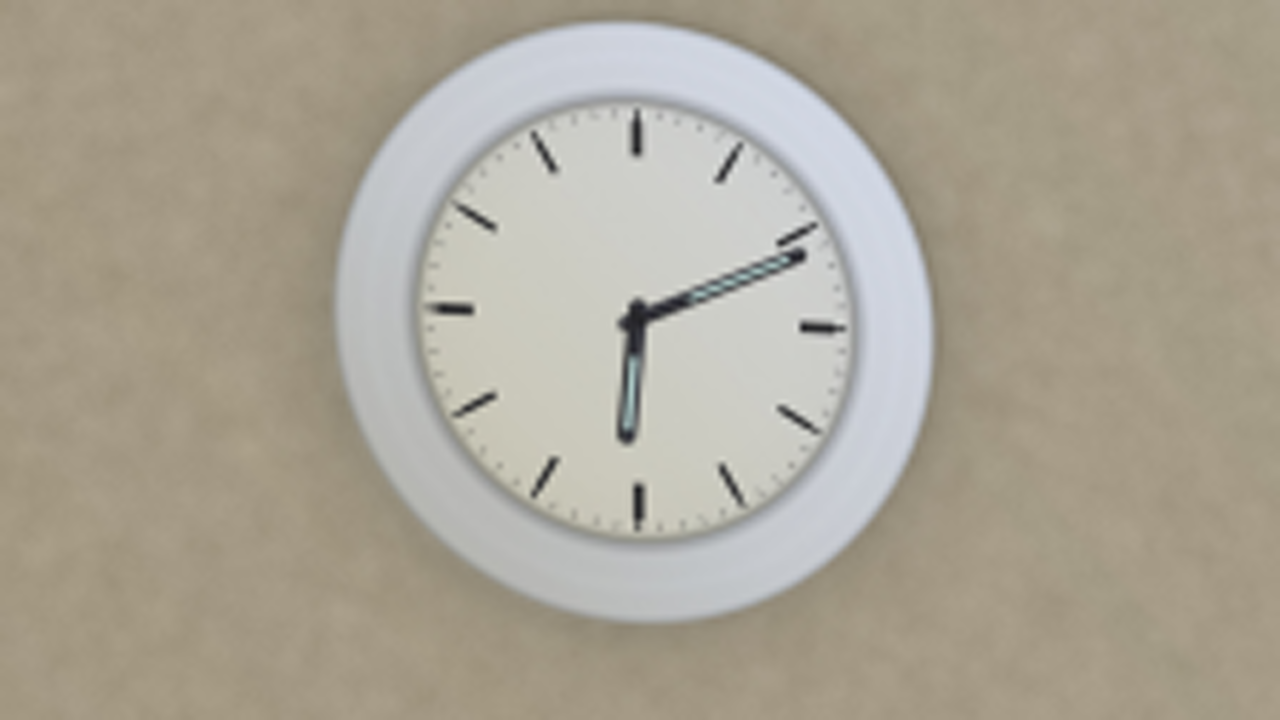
6.11
